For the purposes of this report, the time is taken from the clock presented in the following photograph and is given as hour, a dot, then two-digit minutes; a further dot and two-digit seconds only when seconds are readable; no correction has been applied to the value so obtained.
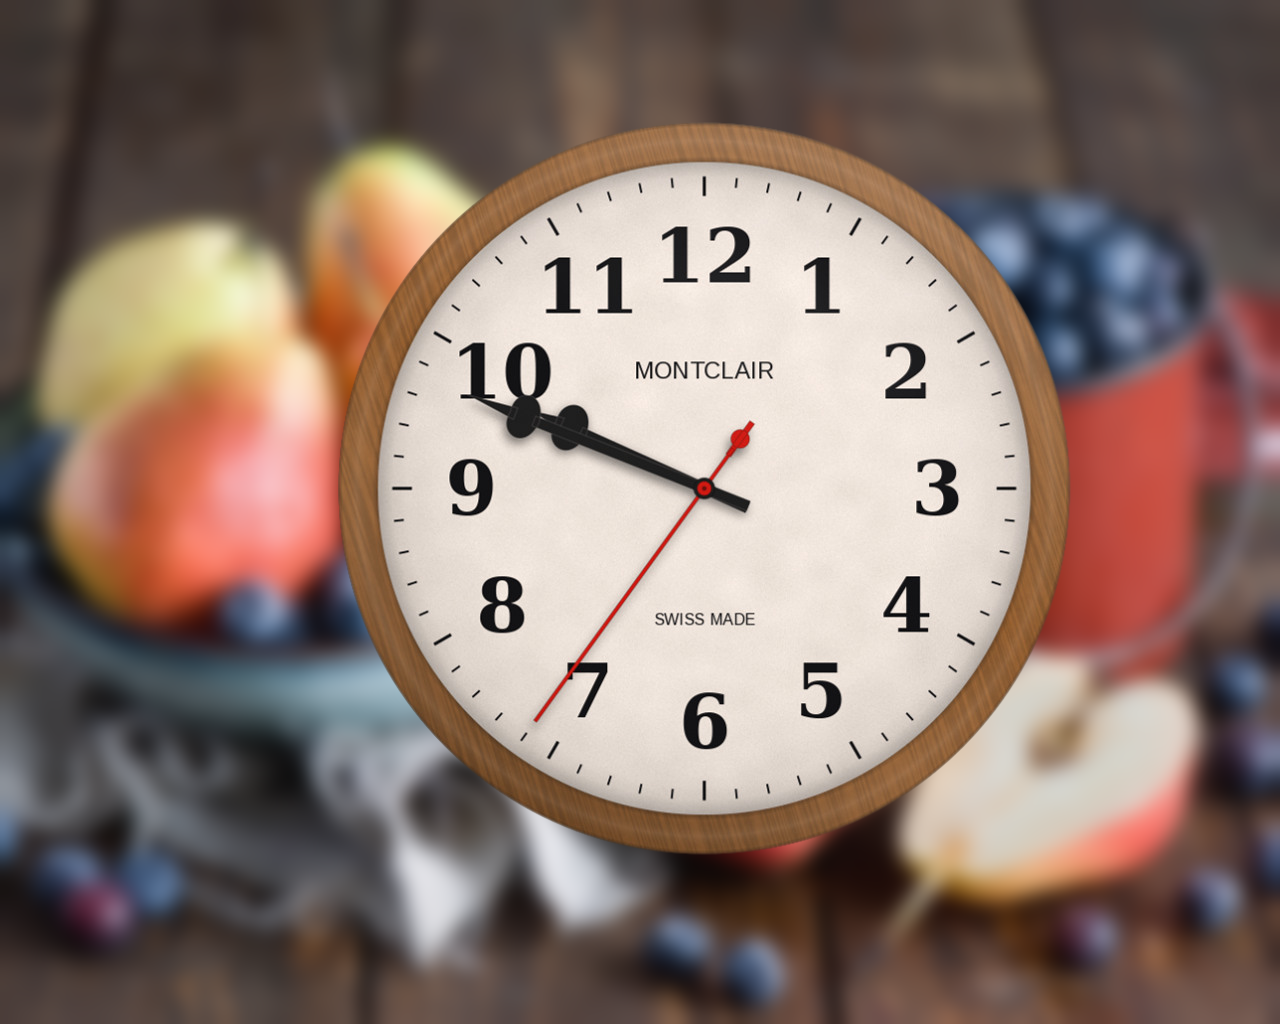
9.48.36
